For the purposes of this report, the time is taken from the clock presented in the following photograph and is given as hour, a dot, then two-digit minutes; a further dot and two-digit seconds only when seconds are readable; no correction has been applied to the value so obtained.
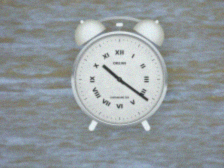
10.21
